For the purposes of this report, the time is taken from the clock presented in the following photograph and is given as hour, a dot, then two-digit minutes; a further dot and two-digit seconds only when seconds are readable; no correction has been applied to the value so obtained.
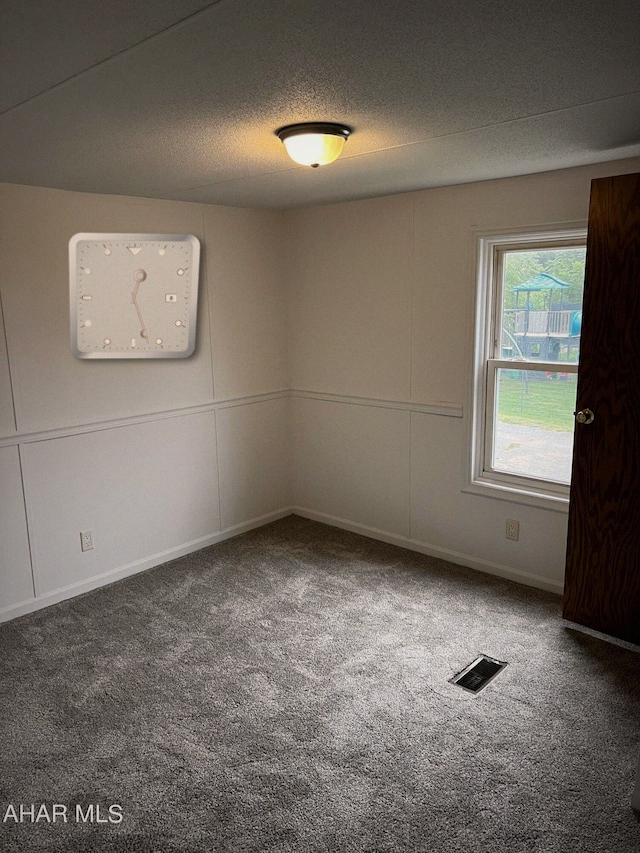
12.27
